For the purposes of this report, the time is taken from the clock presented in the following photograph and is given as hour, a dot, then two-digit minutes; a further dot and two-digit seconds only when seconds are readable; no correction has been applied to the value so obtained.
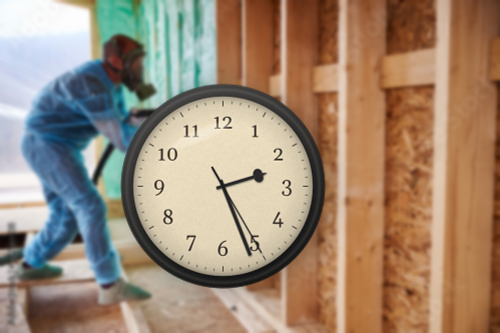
2.26.25
